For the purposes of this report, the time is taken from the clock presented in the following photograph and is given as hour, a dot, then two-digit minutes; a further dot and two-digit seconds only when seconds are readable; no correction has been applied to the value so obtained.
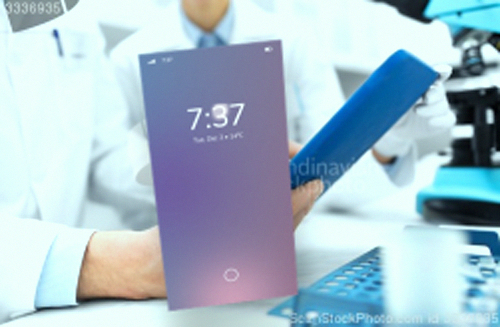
7.37
